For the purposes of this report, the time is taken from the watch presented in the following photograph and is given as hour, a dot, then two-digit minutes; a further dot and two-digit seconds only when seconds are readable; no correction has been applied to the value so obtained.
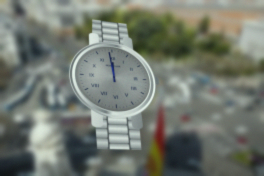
11.59
